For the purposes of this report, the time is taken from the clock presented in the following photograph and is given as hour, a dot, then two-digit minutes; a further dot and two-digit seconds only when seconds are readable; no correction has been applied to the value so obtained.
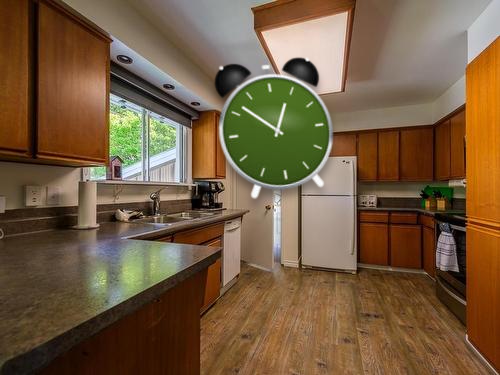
12.52
